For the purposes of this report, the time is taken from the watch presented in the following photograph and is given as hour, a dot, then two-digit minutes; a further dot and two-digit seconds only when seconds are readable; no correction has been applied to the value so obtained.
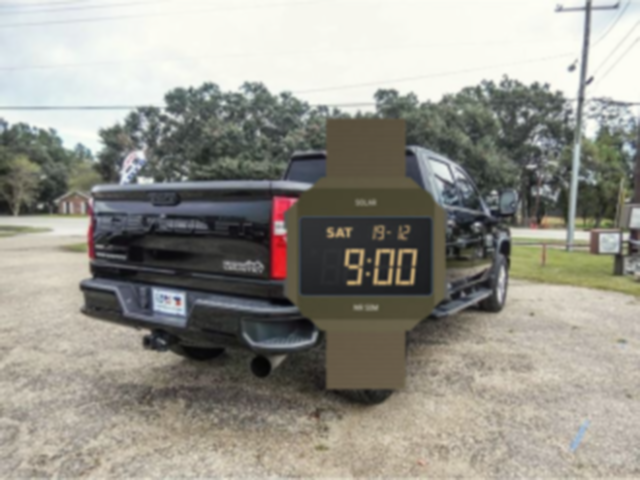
9.00
